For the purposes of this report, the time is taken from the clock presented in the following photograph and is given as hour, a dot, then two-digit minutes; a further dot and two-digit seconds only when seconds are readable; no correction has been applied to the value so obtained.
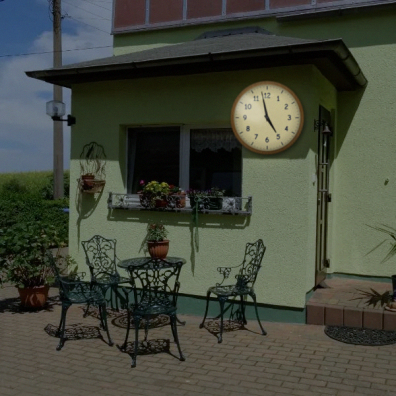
4.58
